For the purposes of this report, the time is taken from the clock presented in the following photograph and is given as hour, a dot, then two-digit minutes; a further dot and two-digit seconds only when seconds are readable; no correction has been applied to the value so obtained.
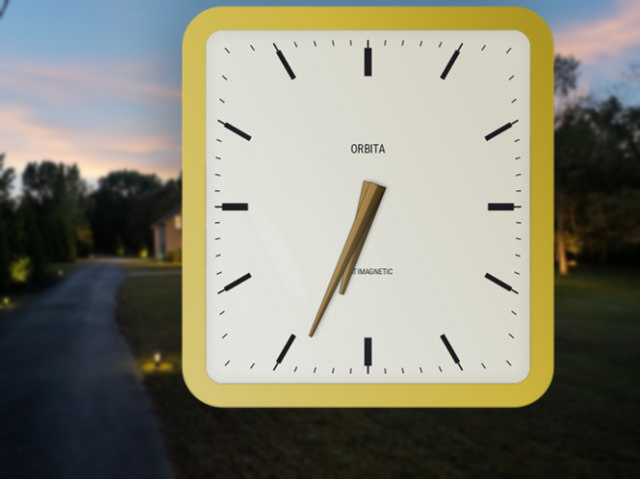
6.34
